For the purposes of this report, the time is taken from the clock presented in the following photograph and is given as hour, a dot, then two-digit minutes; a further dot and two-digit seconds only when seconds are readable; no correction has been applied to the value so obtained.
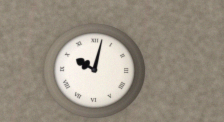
10.02
